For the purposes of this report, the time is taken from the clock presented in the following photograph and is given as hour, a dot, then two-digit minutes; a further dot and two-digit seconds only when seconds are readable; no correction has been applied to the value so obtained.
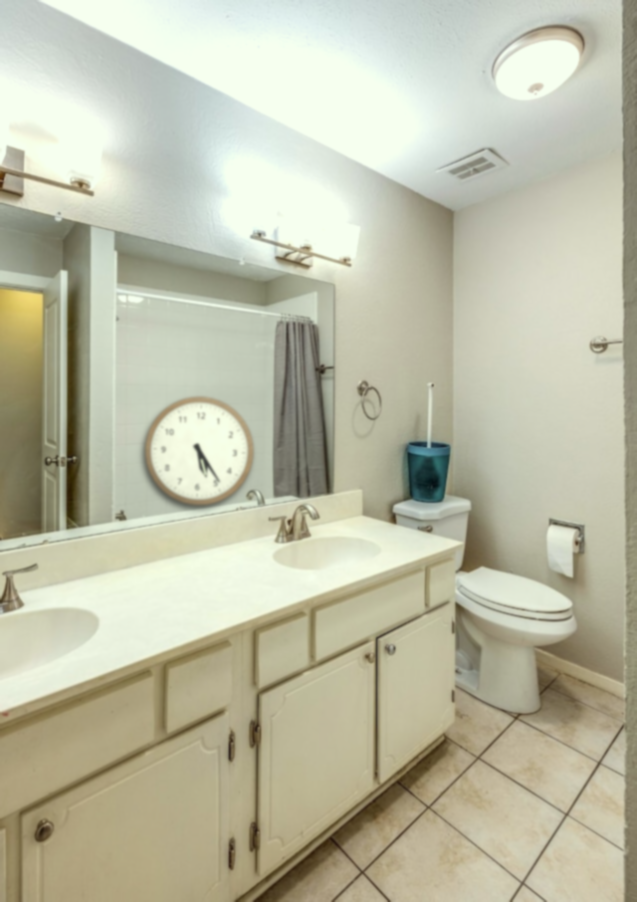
5.24
